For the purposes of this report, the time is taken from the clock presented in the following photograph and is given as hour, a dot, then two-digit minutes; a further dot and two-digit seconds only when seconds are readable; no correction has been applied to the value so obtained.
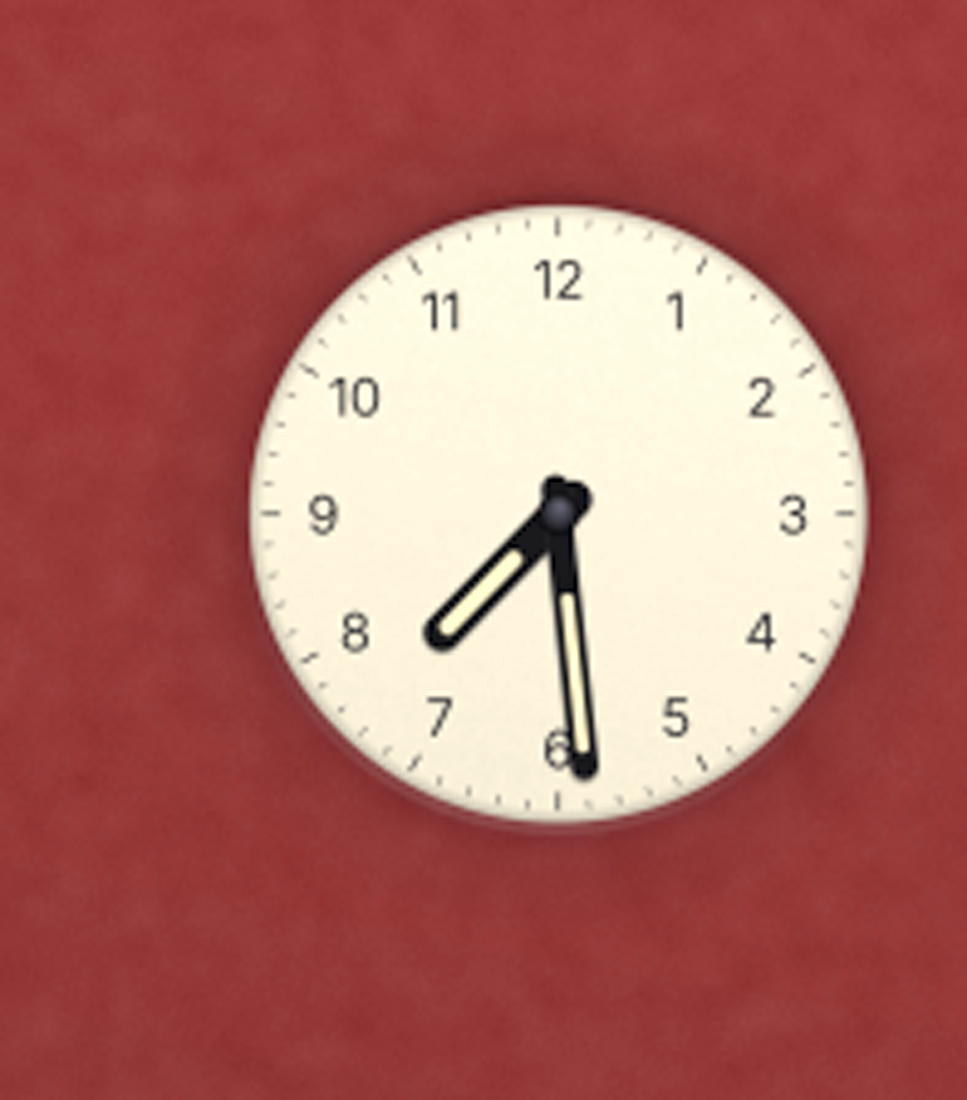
7.29
